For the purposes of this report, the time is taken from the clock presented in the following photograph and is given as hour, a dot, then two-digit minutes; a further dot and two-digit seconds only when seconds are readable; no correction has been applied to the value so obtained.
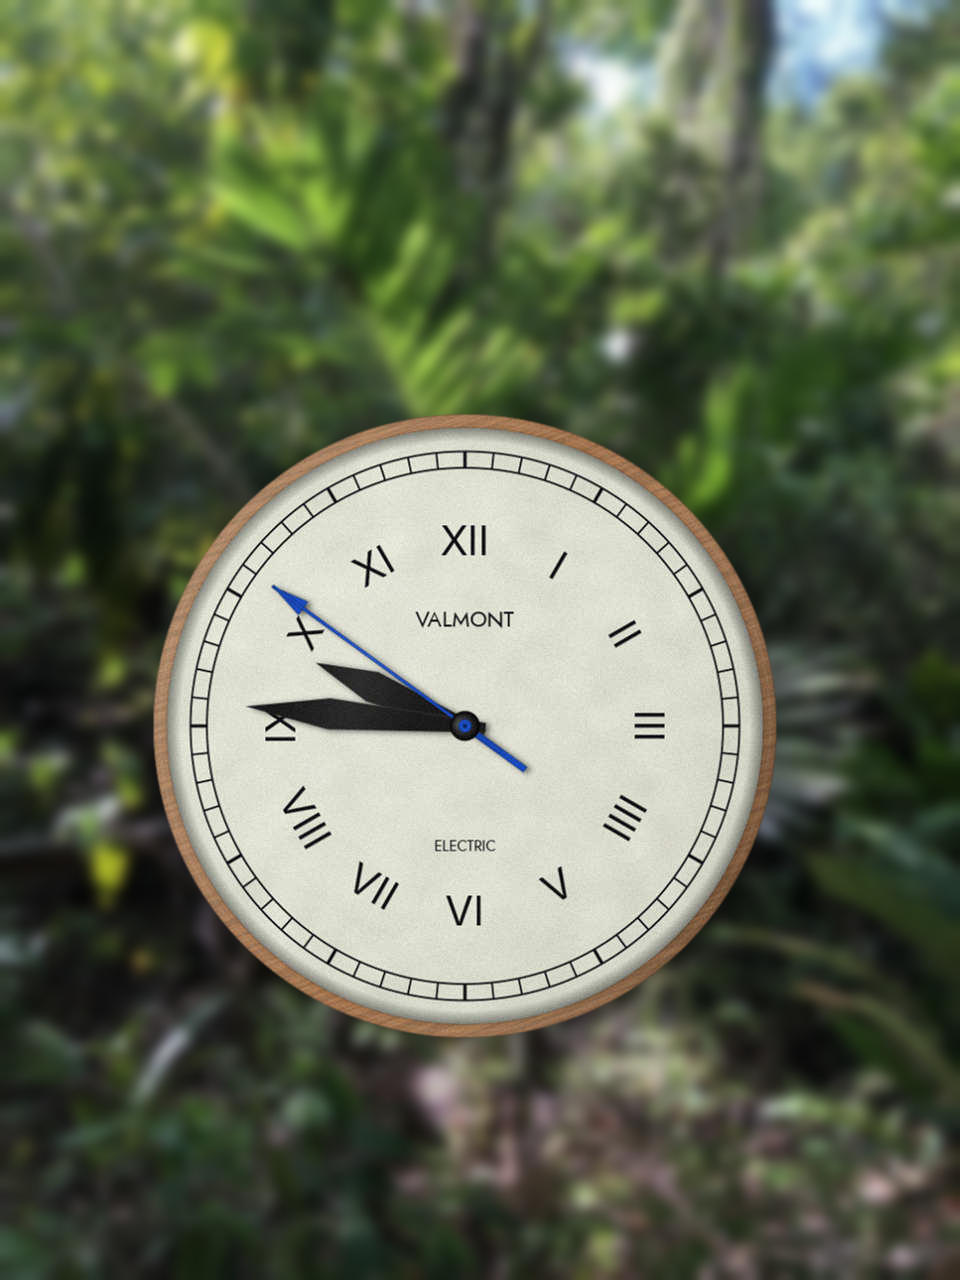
9.45.51
